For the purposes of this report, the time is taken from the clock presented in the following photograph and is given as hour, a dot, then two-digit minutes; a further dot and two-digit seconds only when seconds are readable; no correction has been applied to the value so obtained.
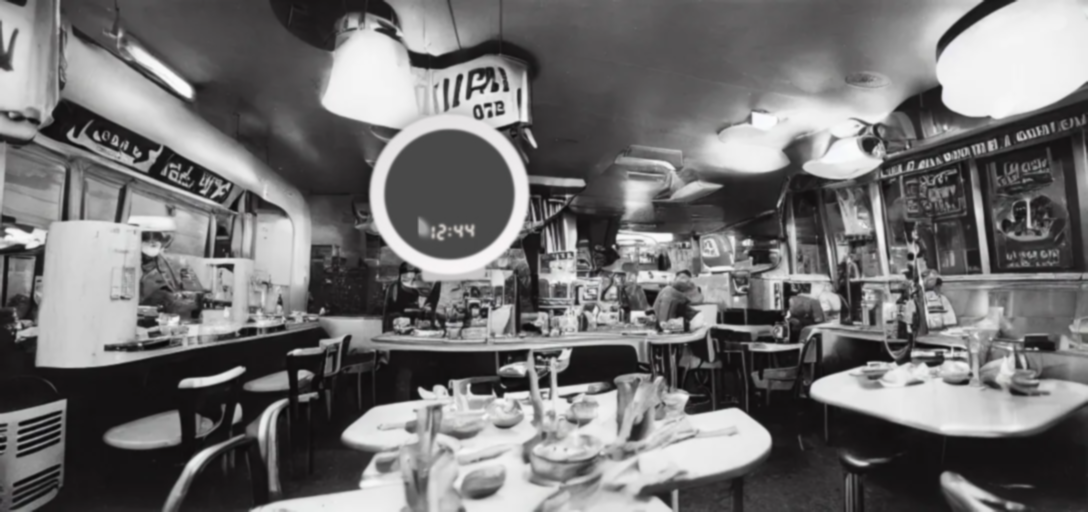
12.44
